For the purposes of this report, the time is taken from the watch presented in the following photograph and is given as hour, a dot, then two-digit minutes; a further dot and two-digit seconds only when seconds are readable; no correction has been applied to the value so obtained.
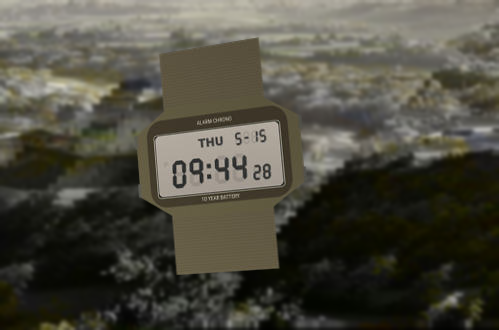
9.44.28
